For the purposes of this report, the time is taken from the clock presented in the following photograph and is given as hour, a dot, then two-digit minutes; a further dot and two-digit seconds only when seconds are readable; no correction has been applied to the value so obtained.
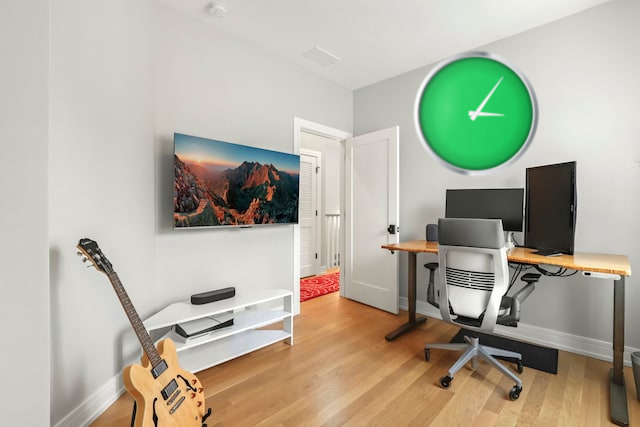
3.06
